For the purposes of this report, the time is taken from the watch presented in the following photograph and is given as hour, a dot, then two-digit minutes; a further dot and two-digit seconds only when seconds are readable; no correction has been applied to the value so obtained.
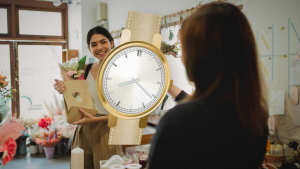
8.21
